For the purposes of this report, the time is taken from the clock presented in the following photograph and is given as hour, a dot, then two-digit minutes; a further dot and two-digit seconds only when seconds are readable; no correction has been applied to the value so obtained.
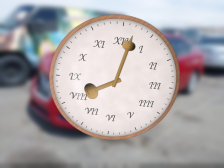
8.02
